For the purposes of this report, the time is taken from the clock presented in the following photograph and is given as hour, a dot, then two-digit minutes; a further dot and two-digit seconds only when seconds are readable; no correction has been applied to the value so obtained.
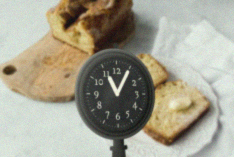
11.05
